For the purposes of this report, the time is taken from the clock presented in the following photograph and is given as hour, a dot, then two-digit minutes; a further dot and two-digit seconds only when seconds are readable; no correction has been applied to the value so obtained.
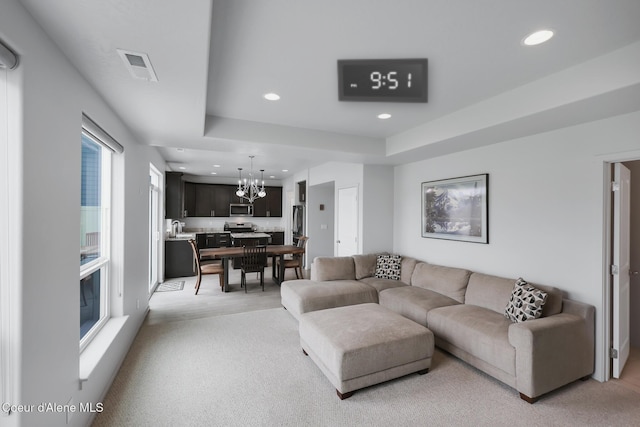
9.51
